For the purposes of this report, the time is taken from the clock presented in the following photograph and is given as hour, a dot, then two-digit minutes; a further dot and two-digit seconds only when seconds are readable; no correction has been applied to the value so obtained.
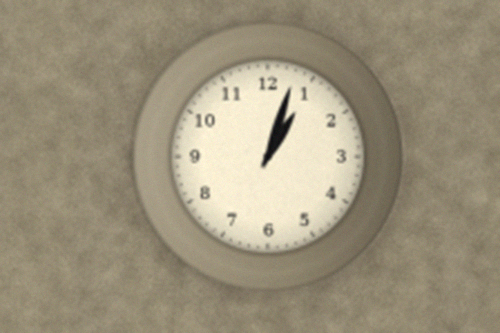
1.03
